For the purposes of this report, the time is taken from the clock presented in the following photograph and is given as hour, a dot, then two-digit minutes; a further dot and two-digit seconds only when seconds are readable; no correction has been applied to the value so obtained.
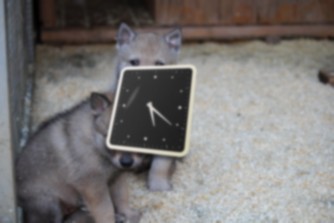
5.21
